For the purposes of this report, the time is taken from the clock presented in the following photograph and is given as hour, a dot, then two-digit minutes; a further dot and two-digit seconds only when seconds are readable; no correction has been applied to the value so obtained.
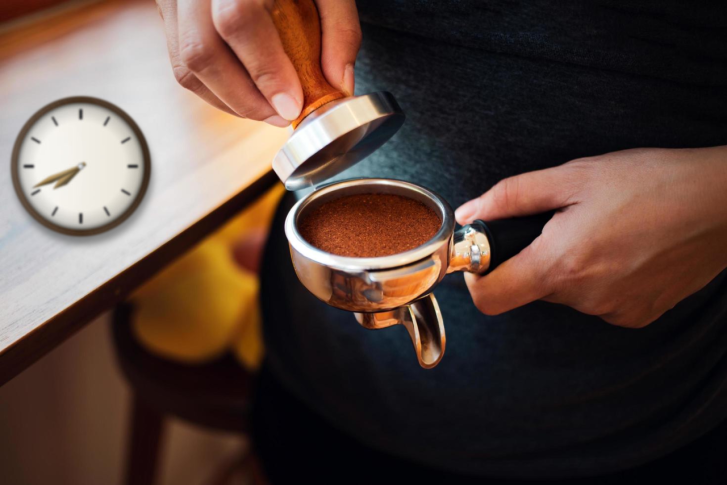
7.41
